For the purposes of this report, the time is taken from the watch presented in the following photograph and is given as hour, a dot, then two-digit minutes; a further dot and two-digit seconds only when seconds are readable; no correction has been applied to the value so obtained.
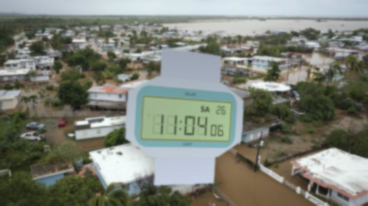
11.04.06
